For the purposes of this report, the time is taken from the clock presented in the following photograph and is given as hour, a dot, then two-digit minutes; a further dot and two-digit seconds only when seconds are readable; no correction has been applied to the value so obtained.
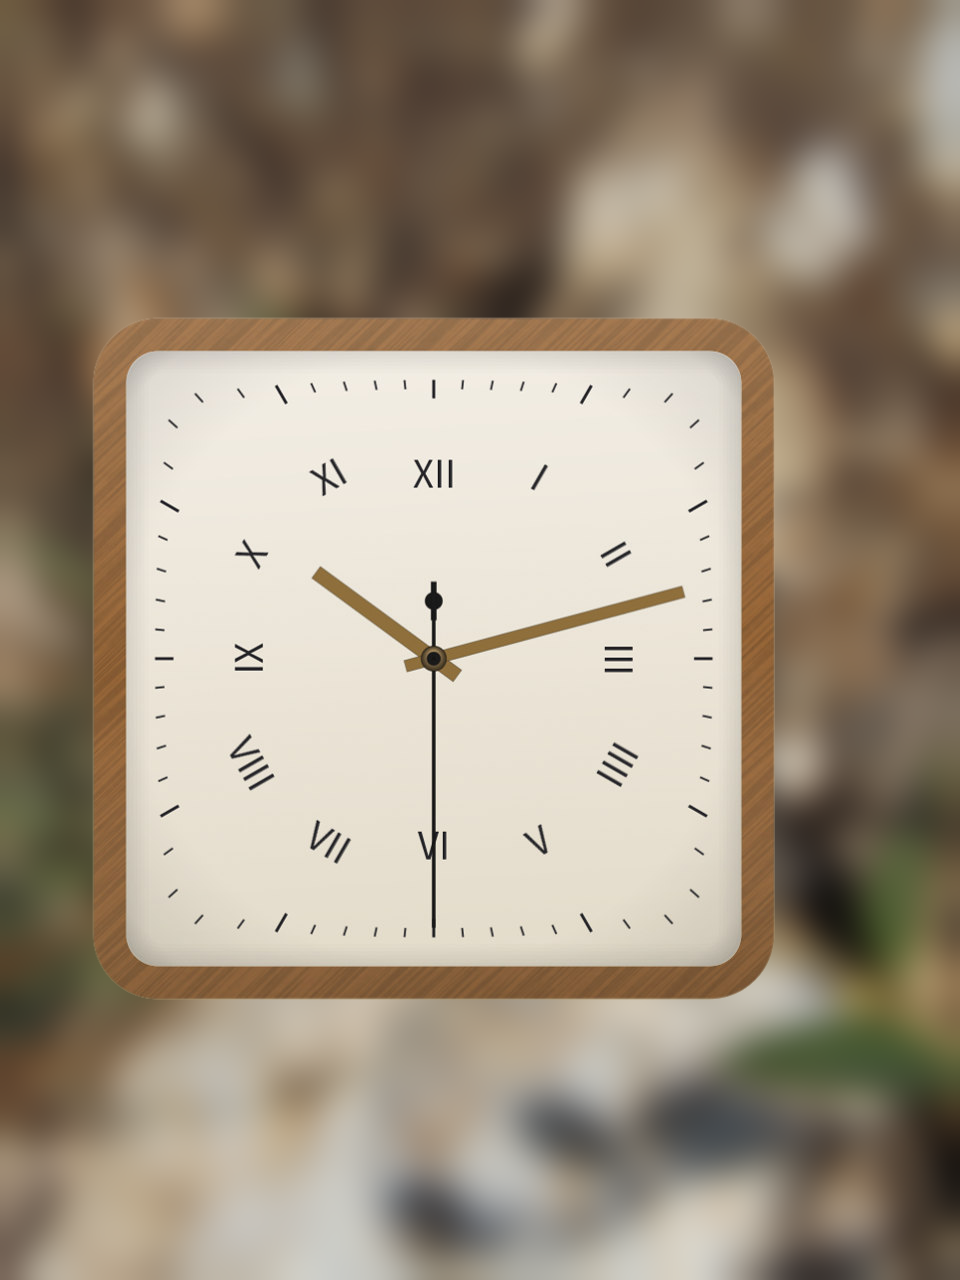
10.12.30
